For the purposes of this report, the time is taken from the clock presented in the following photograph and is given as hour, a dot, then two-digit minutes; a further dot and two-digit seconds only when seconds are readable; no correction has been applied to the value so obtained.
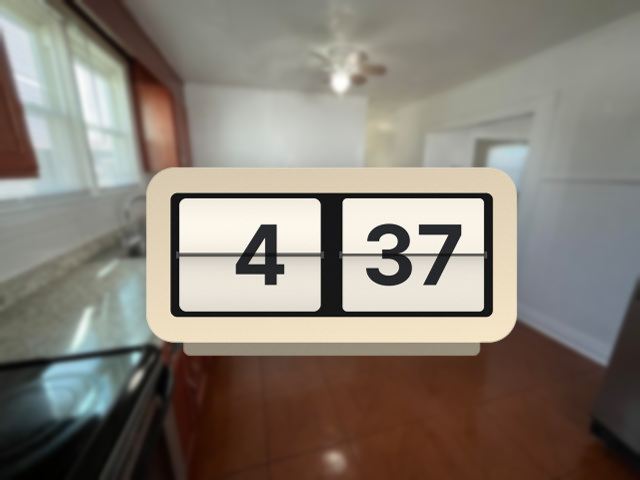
4.37
